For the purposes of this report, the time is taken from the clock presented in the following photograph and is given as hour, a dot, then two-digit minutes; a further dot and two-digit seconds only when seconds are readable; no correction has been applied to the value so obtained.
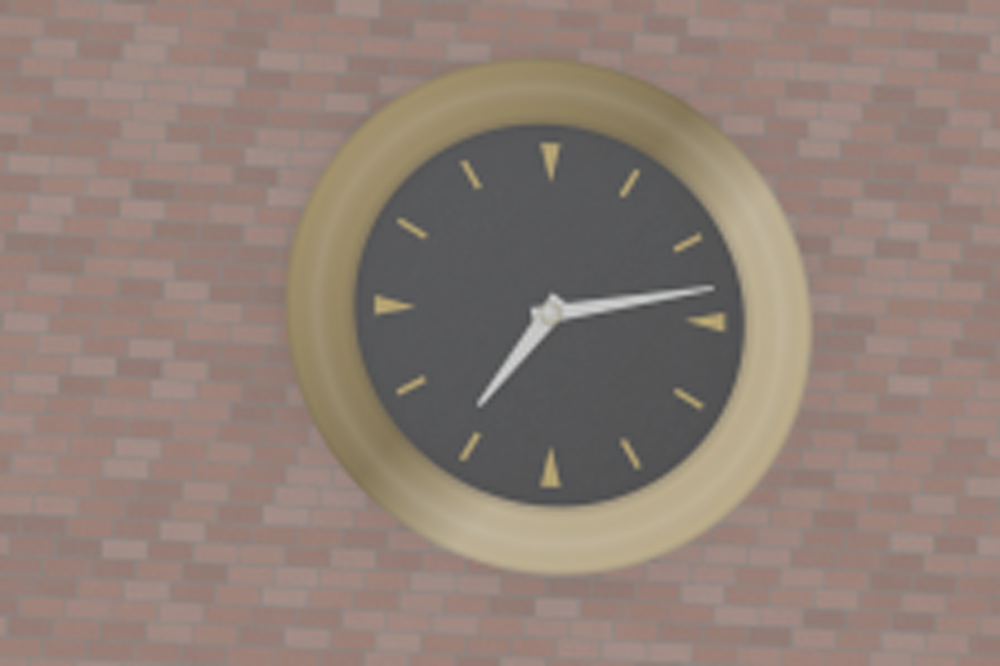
7.13
